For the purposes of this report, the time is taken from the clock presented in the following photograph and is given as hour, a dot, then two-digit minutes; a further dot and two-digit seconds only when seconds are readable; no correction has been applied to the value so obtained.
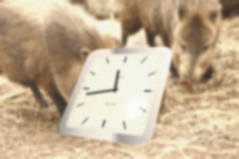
11.43
